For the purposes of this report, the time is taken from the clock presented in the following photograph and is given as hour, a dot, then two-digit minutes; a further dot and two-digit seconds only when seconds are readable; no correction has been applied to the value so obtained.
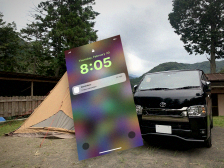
8.05
